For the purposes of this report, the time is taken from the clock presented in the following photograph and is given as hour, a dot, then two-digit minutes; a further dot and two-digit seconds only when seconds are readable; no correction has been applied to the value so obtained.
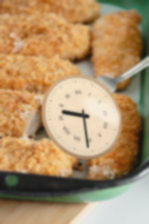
9.31
